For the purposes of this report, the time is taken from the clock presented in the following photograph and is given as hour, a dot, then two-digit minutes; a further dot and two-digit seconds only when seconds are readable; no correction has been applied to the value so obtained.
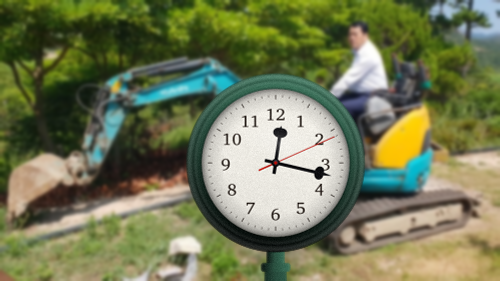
12.17.11
